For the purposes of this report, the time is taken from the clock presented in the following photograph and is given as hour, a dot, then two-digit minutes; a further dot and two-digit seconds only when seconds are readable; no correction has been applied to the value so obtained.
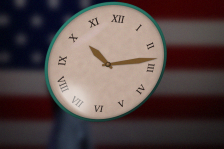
10.13
